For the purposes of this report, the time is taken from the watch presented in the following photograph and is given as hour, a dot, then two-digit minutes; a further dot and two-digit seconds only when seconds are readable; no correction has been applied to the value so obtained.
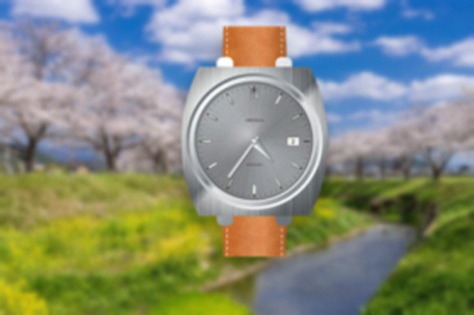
4.36
